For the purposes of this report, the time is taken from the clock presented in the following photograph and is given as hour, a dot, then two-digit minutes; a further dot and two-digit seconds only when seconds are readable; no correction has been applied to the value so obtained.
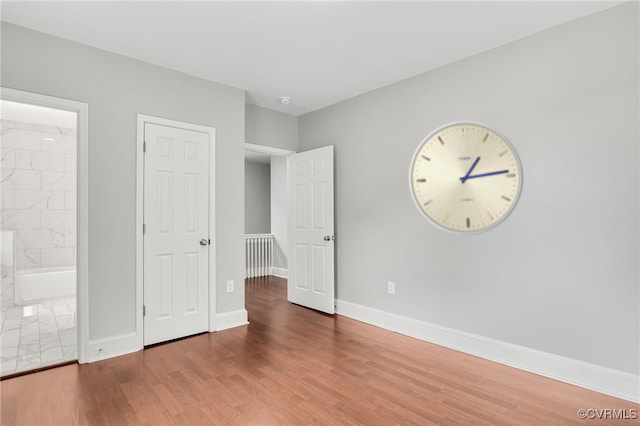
1.14
